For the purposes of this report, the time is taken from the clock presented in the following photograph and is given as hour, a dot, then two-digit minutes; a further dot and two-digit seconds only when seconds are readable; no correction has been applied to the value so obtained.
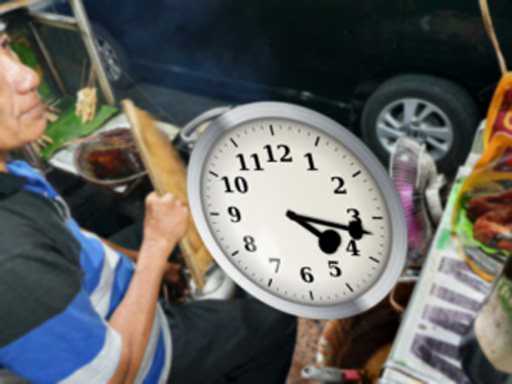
4.17
